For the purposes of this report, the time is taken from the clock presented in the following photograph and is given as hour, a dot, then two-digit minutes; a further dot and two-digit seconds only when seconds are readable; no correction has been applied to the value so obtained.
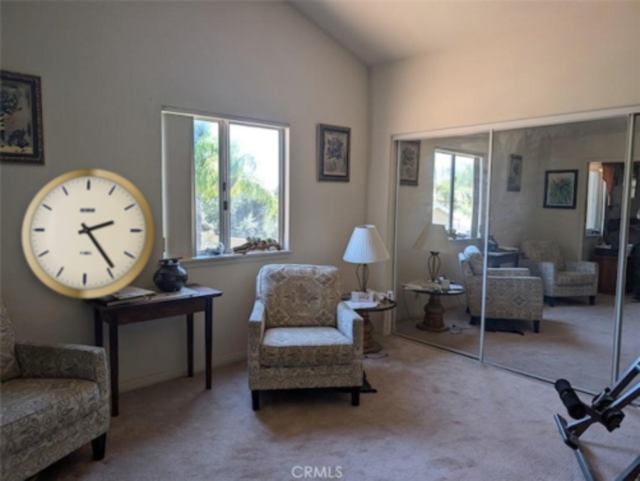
2.24
